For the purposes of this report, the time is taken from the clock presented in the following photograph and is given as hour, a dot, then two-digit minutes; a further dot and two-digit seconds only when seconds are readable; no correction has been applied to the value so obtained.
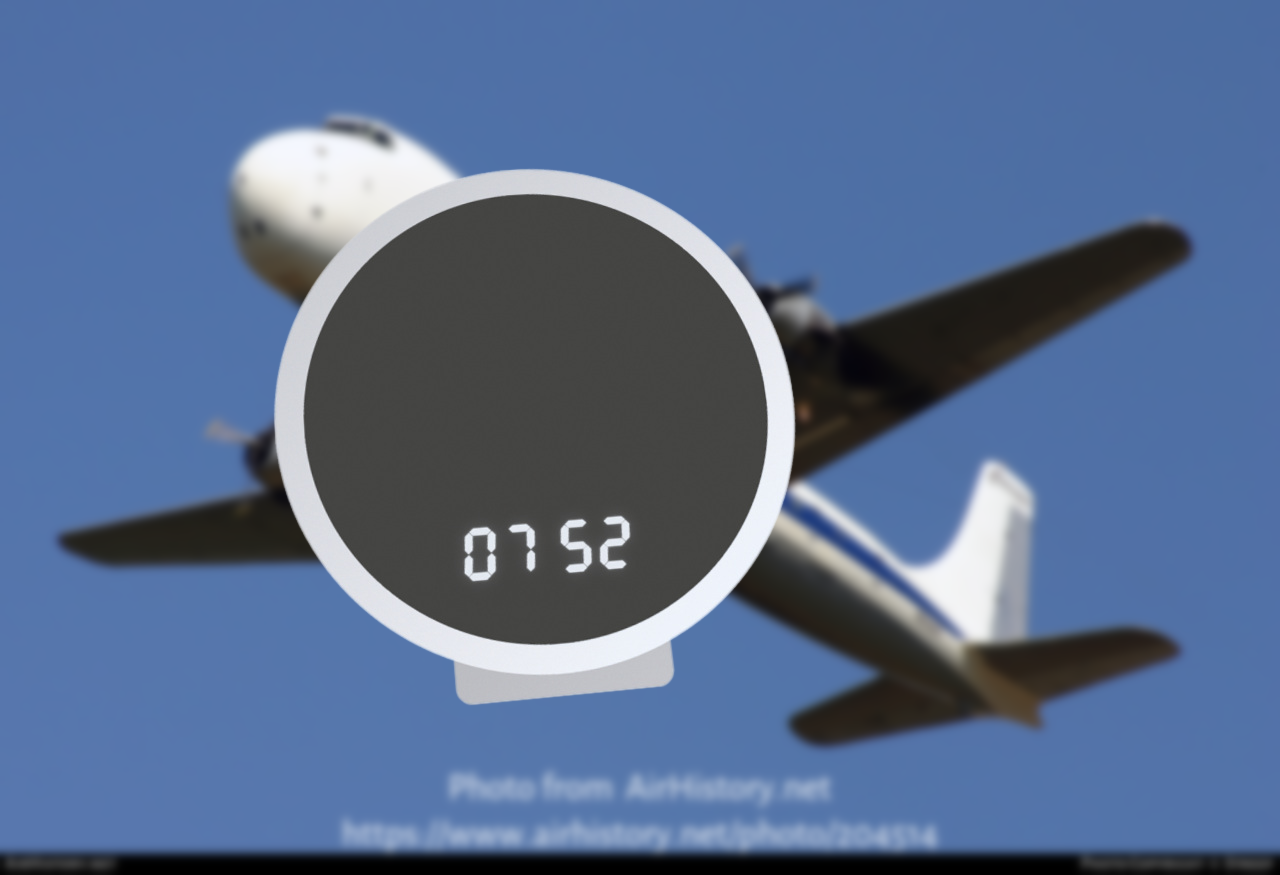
7.52
